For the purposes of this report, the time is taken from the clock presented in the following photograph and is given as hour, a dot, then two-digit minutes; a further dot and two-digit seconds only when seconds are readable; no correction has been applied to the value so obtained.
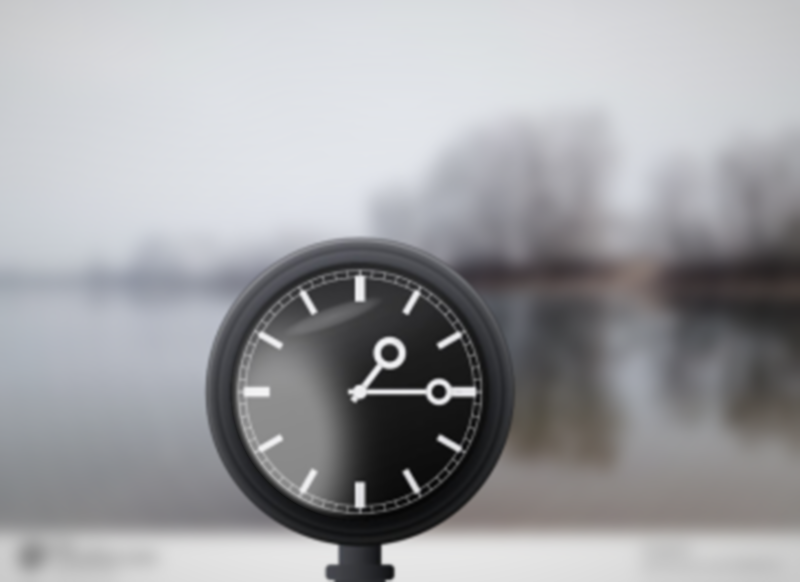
1.15
